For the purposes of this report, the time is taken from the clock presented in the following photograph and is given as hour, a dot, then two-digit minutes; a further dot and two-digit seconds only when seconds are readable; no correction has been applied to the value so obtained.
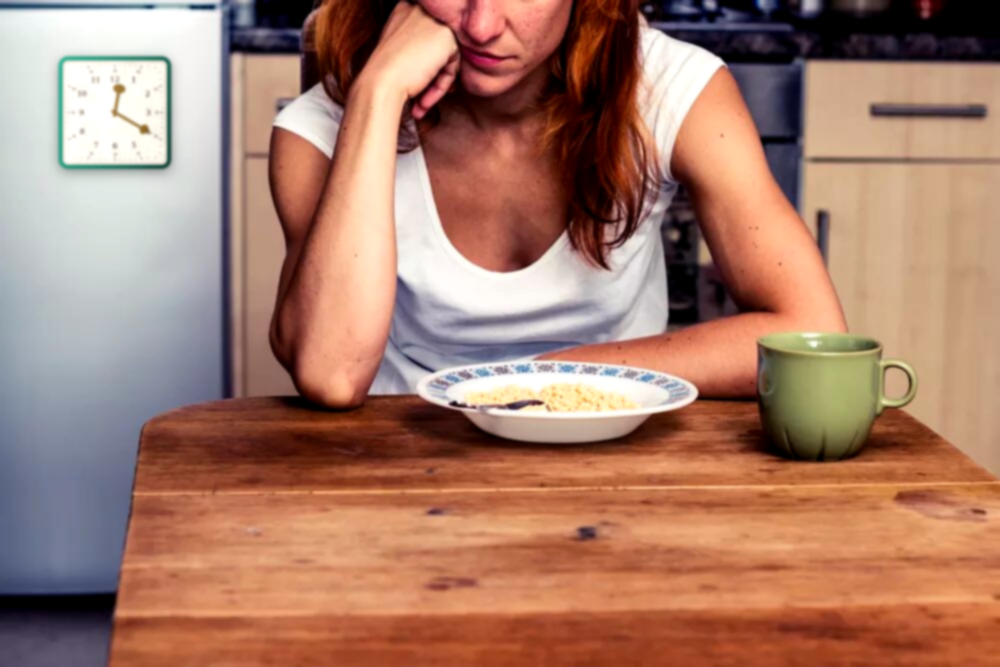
12.20
